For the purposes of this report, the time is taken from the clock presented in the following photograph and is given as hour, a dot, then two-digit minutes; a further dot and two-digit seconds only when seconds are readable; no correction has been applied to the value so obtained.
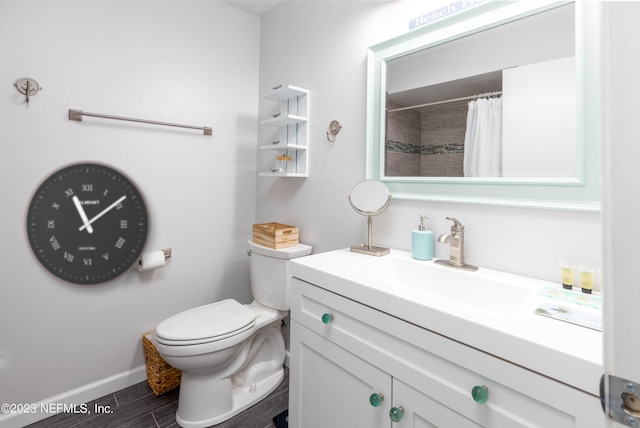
11.09
